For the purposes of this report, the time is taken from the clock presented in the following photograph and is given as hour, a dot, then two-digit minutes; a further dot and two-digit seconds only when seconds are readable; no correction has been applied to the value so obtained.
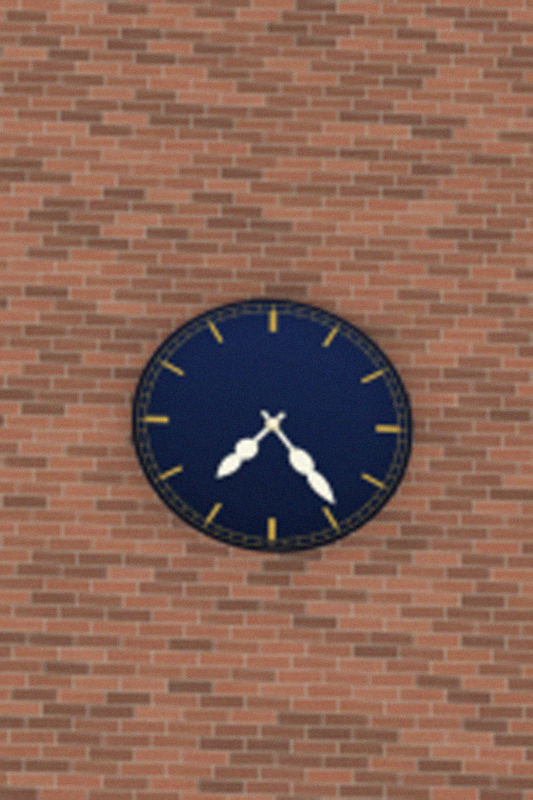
7.24
